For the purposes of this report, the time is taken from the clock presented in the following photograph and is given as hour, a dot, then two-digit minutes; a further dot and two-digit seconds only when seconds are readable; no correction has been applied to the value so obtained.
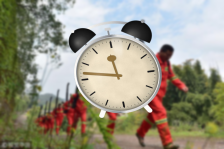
11.47
